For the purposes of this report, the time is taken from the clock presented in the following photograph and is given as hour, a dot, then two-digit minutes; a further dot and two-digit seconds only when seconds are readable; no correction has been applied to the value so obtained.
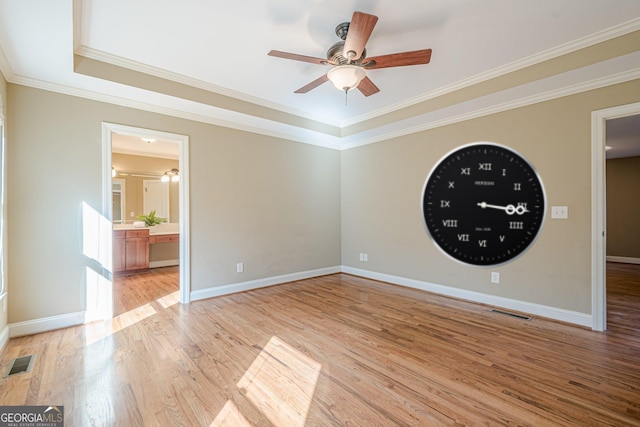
3.16
